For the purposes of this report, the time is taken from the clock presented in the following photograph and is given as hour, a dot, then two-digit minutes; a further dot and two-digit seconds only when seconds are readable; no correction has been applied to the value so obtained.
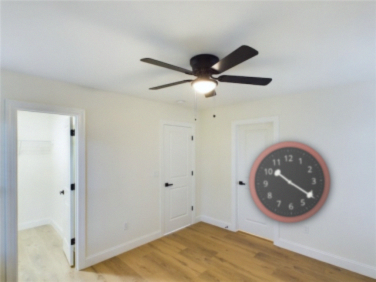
10.21
